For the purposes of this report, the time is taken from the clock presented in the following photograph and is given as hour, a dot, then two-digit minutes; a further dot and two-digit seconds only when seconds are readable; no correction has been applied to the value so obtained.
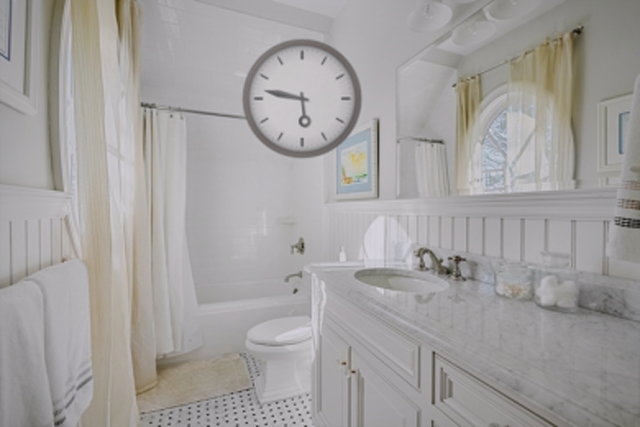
5.47
